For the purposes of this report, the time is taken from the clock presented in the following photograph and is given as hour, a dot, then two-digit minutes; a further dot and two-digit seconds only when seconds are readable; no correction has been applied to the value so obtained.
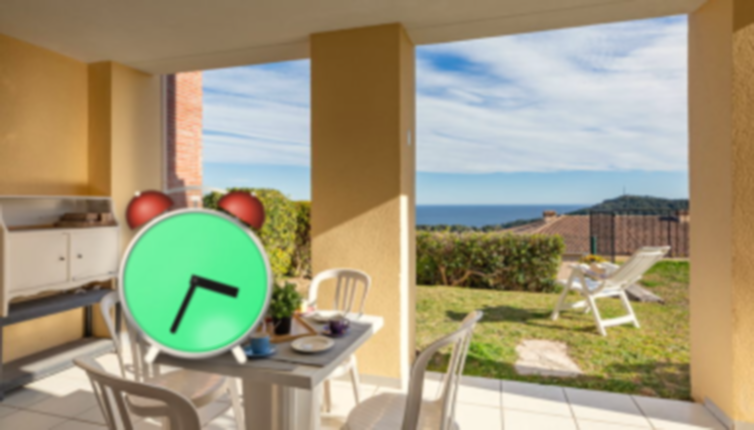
3.34
